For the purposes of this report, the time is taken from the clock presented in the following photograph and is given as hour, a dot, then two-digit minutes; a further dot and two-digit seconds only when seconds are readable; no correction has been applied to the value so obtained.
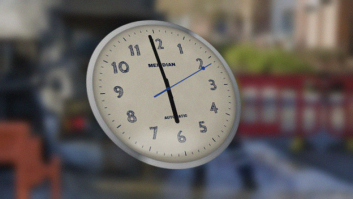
5.59.11
